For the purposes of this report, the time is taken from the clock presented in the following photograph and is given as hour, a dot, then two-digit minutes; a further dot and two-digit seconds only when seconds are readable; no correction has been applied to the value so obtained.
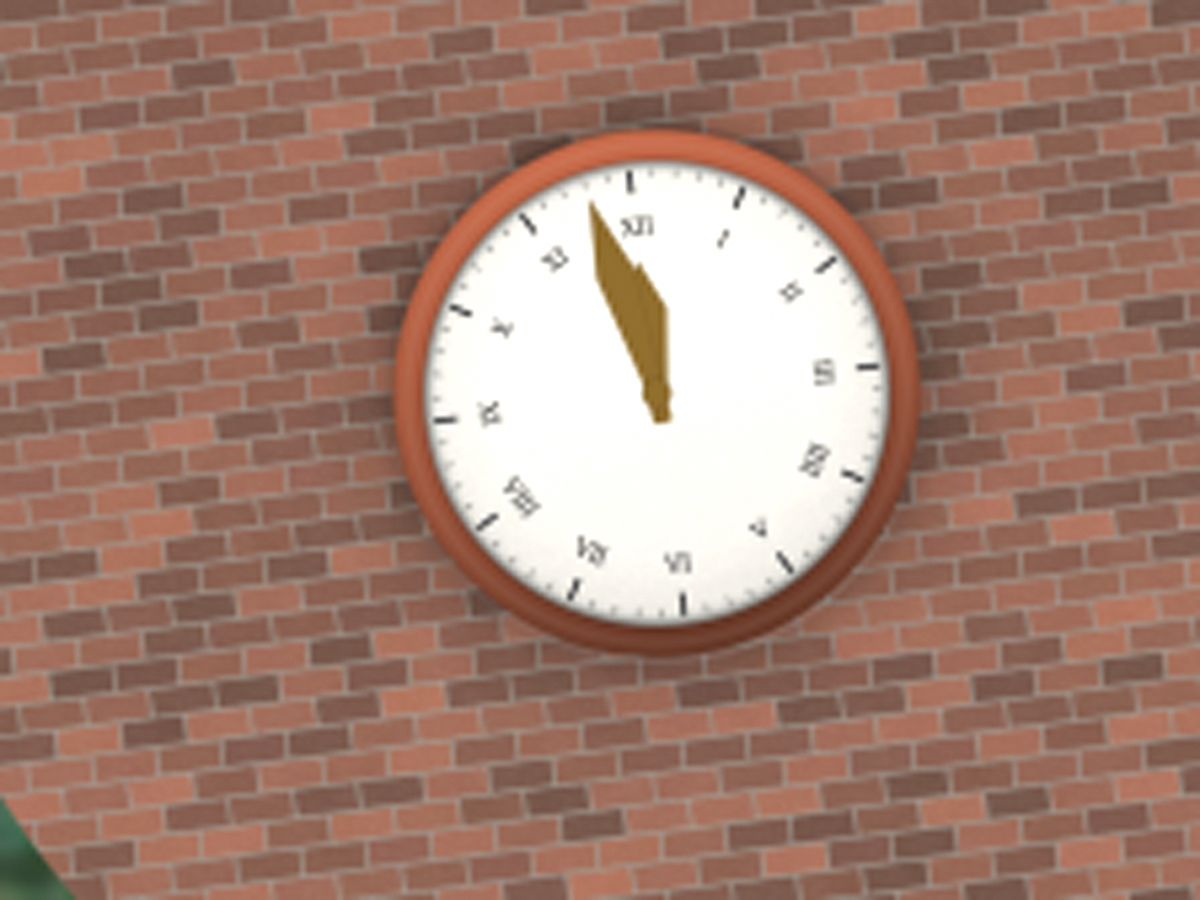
11.58
